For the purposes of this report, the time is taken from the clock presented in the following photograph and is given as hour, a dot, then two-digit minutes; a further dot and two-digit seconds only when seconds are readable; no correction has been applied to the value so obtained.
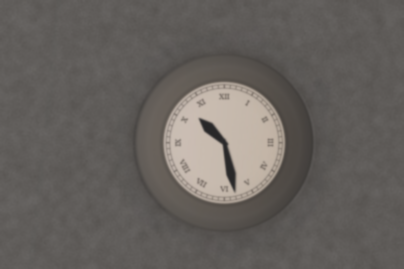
10.28
